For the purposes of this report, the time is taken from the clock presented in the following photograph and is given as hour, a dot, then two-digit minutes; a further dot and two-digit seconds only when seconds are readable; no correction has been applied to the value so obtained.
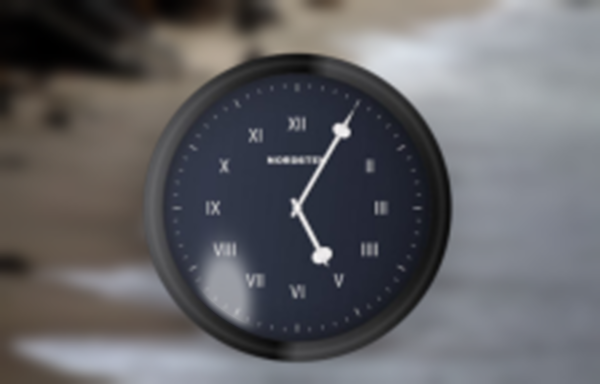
5.05
